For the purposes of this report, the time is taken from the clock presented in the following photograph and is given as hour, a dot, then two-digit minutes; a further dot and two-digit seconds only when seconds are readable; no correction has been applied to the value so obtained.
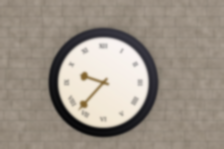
9.37
